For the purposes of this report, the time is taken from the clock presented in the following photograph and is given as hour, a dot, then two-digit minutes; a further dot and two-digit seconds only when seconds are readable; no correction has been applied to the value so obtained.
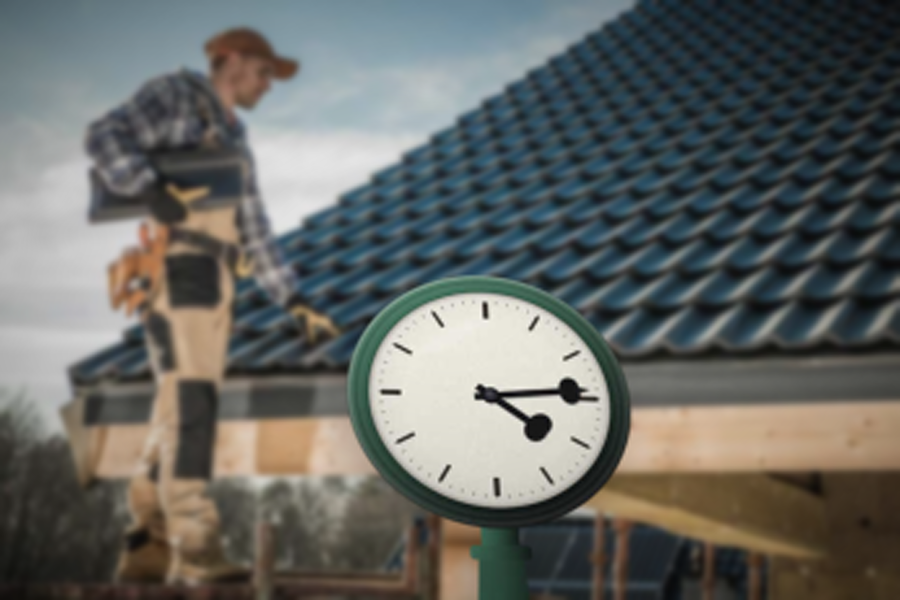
4.14
